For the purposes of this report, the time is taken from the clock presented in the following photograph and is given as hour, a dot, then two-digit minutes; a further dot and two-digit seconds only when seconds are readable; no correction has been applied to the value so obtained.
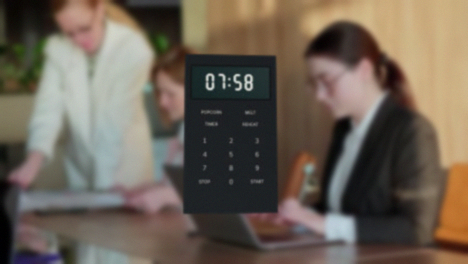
7.58
